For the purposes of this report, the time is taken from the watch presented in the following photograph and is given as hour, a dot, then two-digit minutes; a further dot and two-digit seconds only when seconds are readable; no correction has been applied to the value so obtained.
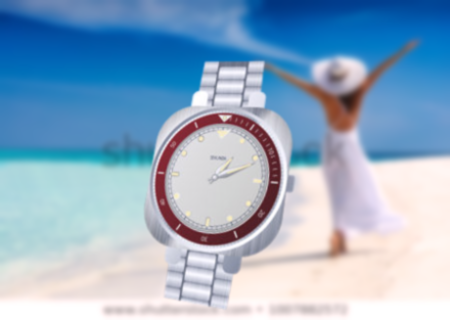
1.11
